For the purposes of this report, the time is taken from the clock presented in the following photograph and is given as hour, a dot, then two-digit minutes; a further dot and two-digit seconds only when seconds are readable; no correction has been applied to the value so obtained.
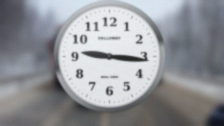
9.16
